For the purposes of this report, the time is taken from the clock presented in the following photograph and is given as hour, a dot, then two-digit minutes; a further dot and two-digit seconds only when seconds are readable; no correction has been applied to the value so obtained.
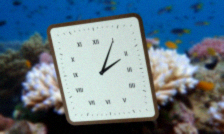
2.05
